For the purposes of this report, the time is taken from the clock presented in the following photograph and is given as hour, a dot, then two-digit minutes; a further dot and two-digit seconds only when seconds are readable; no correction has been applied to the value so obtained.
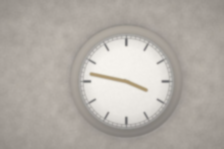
3.47
